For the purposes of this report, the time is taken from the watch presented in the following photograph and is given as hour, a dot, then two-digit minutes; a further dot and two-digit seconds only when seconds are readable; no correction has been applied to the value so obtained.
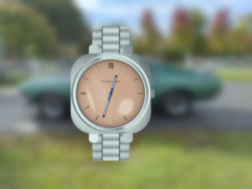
12.33
